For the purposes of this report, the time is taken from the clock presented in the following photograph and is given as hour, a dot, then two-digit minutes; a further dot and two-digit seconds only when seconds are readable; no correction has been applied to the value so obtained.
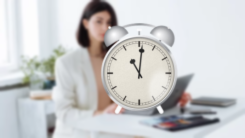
11.01
